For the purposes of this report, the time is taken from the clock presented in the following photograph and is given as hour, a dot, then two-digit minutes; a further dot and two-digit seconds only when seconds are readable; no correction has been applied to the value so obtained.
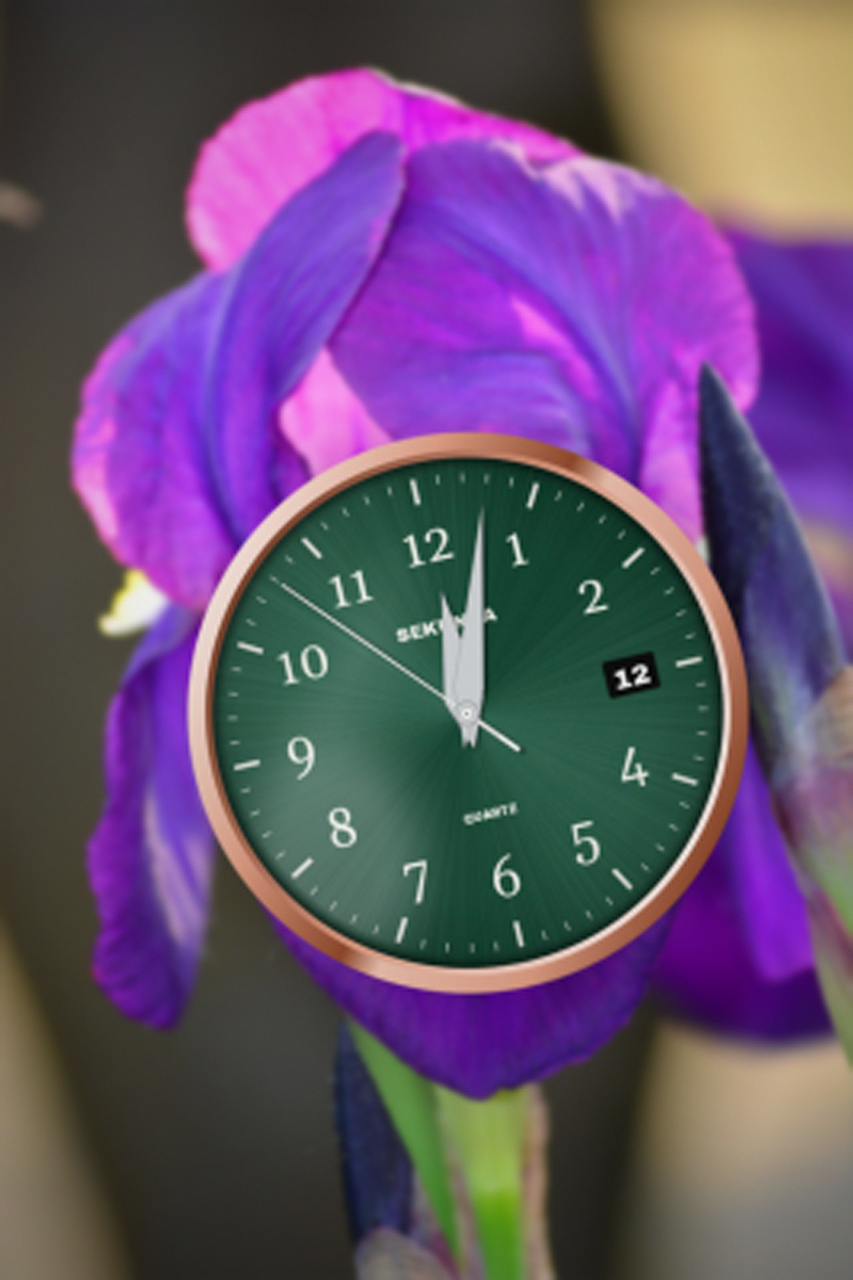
12.02.53
